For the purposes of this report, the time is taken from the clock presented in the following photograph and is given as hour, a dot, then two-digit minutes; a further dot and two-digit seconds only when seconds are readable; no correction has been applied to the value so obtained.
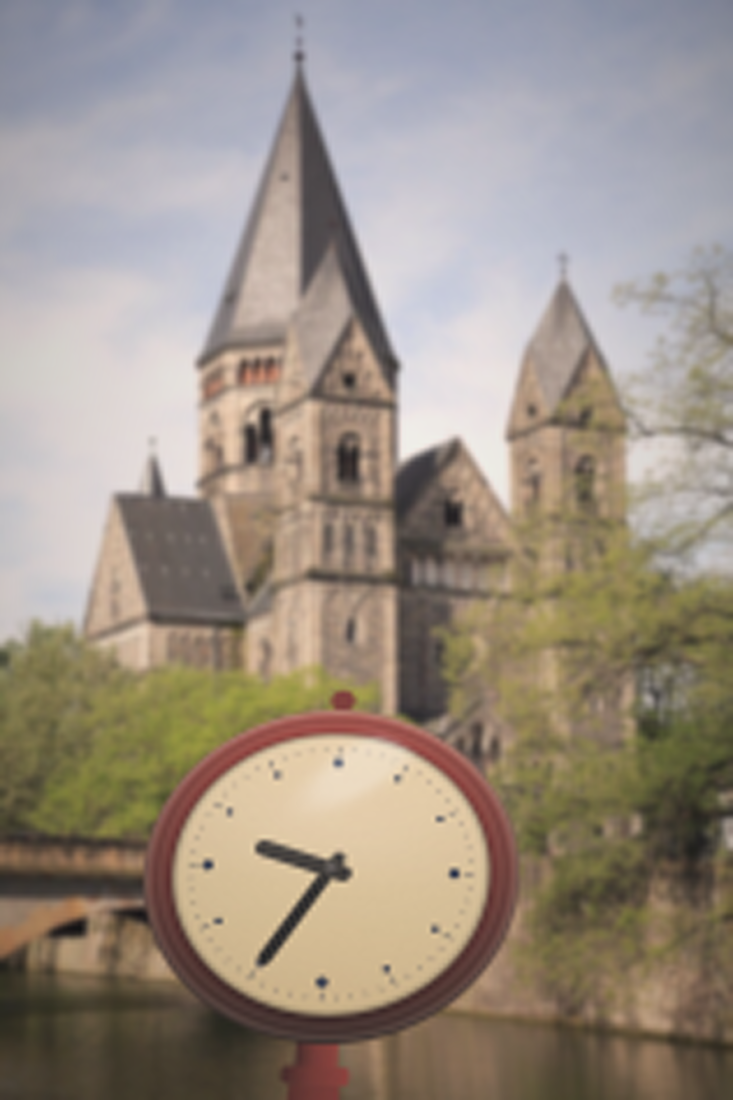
9.35
